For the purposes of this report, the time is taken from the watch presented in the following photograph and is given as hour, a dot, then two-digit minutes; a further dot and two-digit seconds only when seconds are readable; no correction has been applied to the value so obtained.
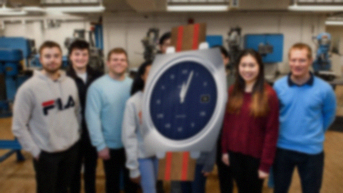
12.03
